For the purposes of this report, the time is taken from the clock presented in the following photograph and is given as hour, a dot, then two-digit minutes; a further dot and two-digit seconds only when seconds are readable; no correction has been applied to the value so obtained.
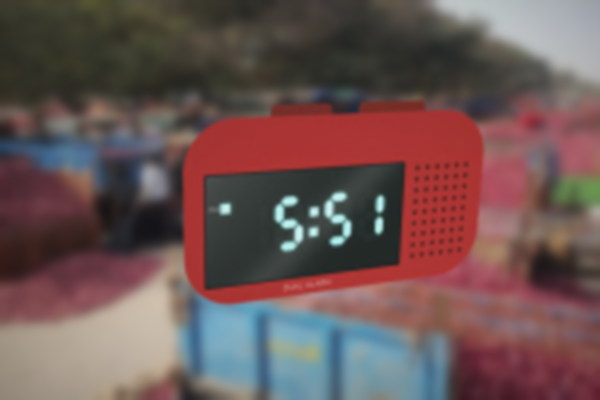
5.51
